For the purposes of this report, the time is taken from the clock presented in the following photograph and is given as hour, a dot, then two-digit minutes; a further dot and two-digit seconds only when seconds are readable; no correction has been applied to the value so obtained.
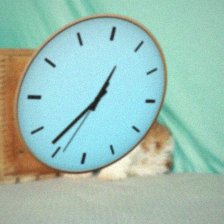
12.36.34
